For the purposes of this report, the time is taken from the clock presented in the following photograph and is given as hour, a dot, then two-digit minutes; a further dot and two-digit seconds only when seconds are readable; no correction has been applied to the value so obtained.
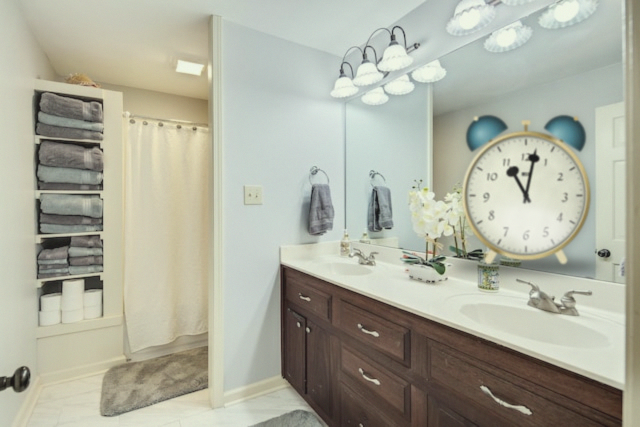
11.02
